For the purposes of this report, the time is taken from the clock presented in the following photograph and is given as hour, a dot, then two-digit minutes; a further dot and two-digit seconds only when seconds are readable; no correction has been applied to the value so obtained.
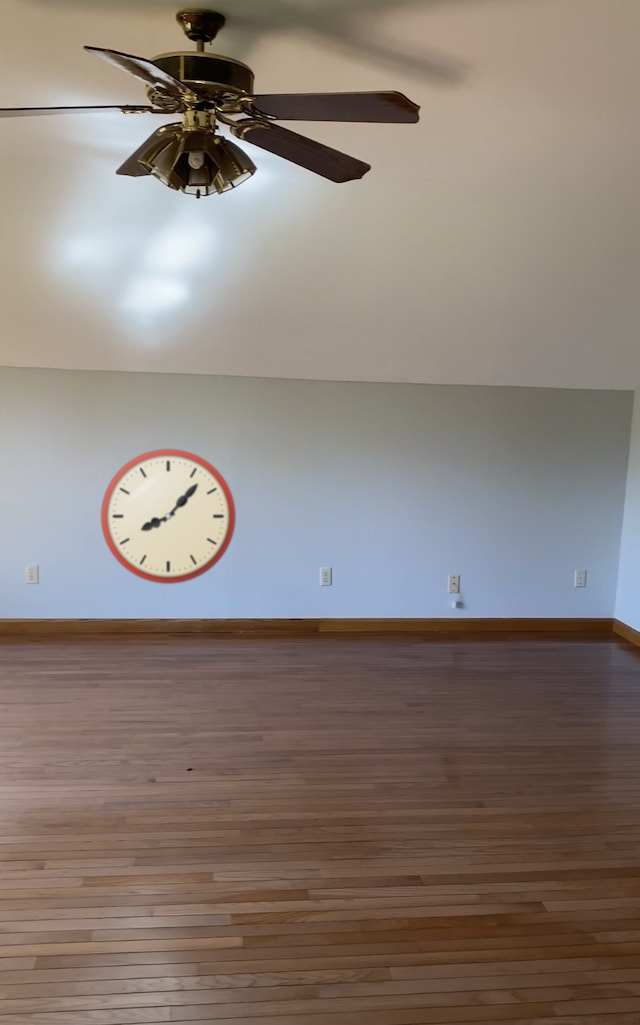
8.07
